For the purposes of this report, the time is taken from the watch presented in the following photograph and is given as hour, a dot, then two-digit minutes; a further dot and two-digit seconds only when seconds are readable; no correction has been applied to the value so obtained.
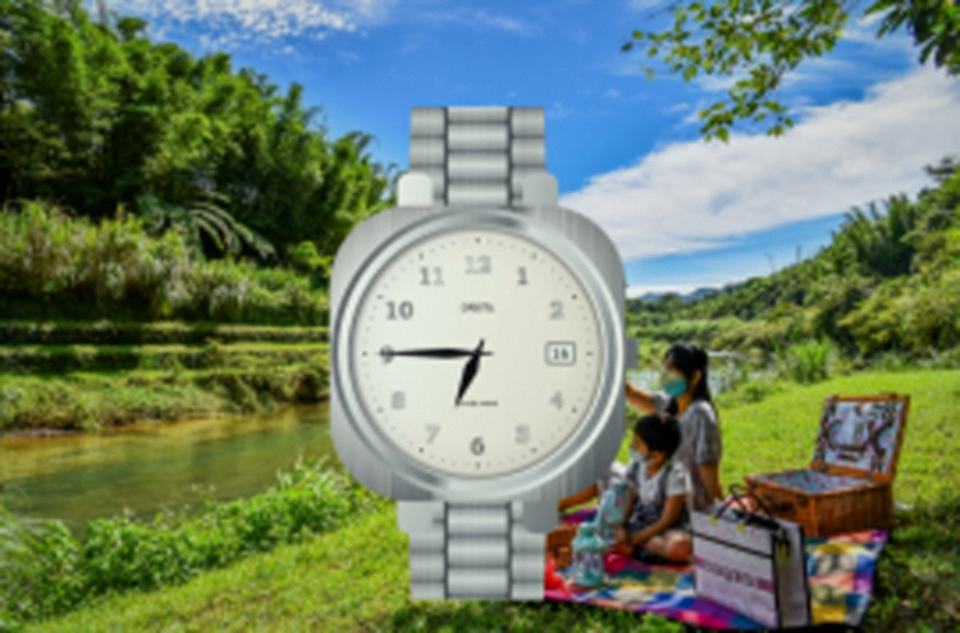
6.45
